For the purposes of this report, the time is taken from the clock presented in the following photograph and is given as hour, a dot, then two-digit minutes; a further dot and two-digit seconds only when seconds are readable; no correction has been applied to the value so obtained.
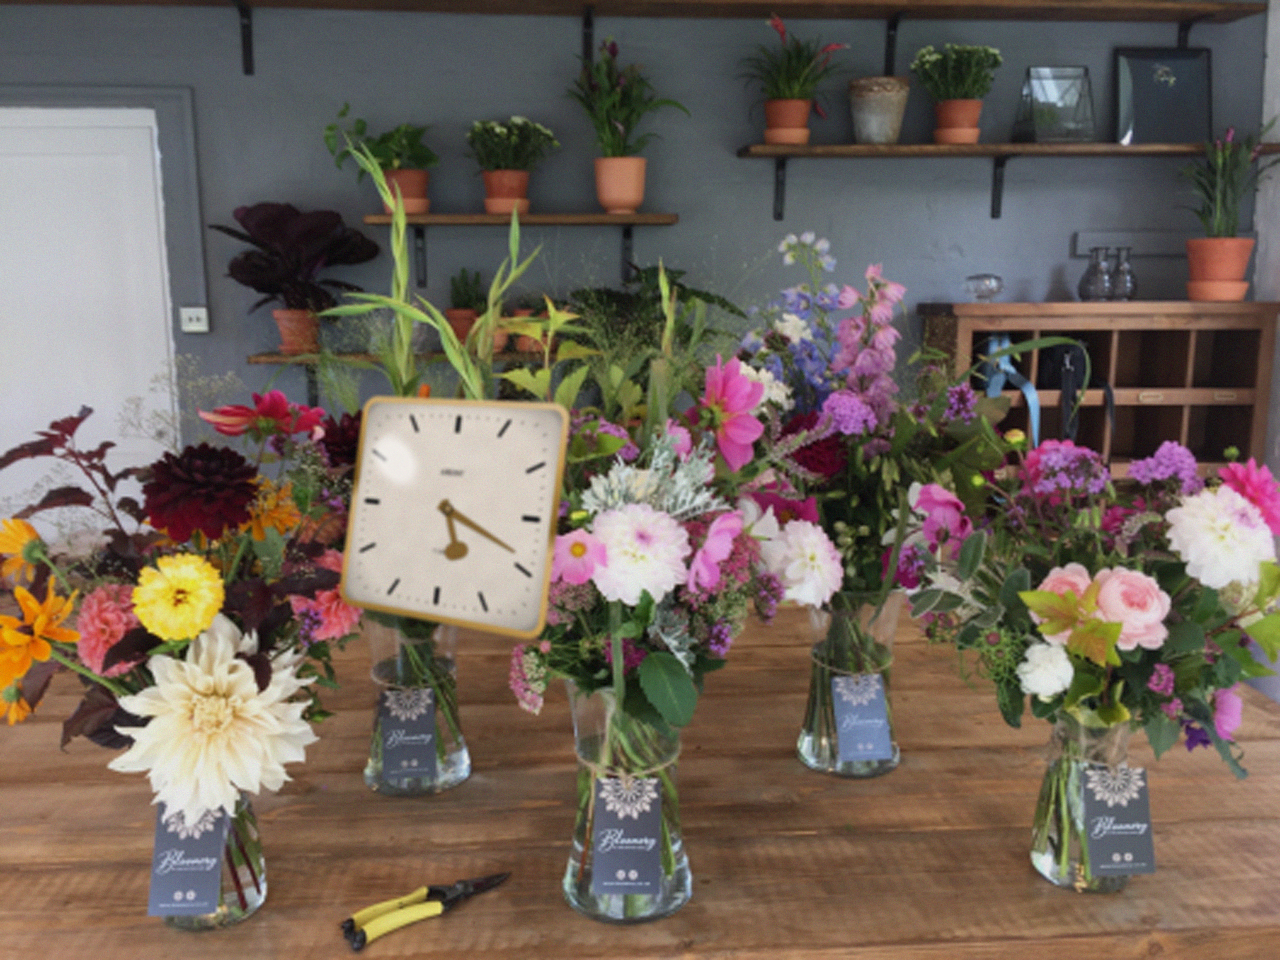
5.19
